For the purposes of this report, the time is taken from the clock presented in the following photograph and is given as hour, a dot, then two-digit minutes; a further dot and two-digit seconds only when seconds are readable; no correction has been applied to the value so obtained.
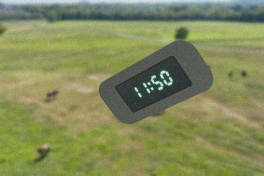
11.50
